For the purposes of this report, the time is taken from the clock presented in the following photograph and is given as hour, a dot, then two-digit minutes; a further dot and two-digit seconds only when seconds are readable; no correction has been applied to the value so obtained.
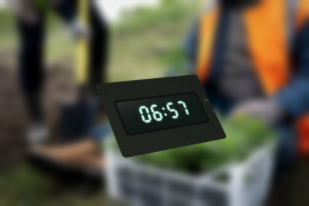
6.57
